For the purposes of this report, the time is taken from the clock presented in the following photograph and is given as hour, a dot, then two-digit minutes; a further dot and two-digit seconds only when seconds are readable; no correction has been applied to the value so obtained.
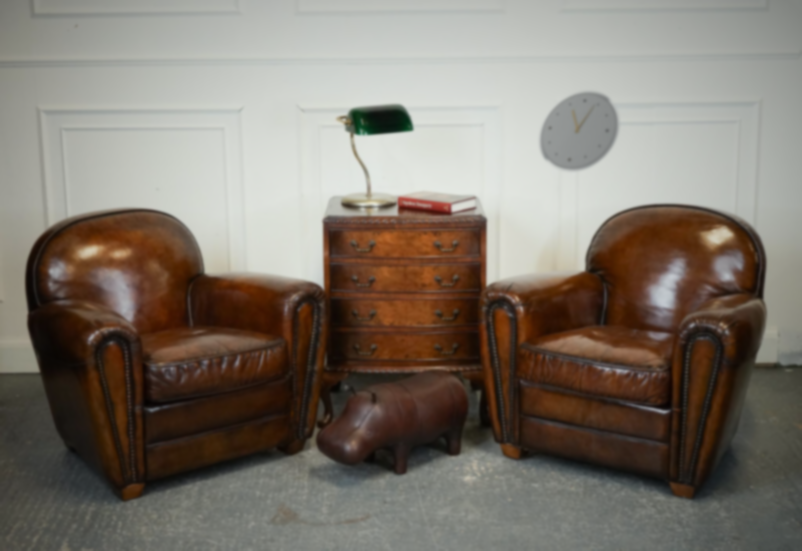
11.04
